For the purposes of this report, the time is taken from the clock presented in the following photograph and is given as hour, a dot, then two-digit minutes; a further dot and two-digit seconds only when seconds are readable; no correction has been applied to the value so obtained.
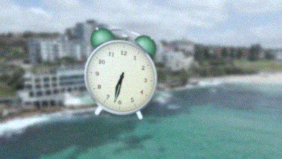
6.32
